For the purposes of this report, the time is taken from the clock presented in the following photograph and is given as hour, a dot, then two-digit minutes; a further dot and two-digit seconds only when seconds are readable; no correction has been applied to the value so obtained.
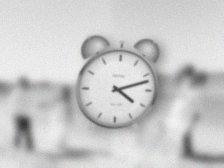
4.12
